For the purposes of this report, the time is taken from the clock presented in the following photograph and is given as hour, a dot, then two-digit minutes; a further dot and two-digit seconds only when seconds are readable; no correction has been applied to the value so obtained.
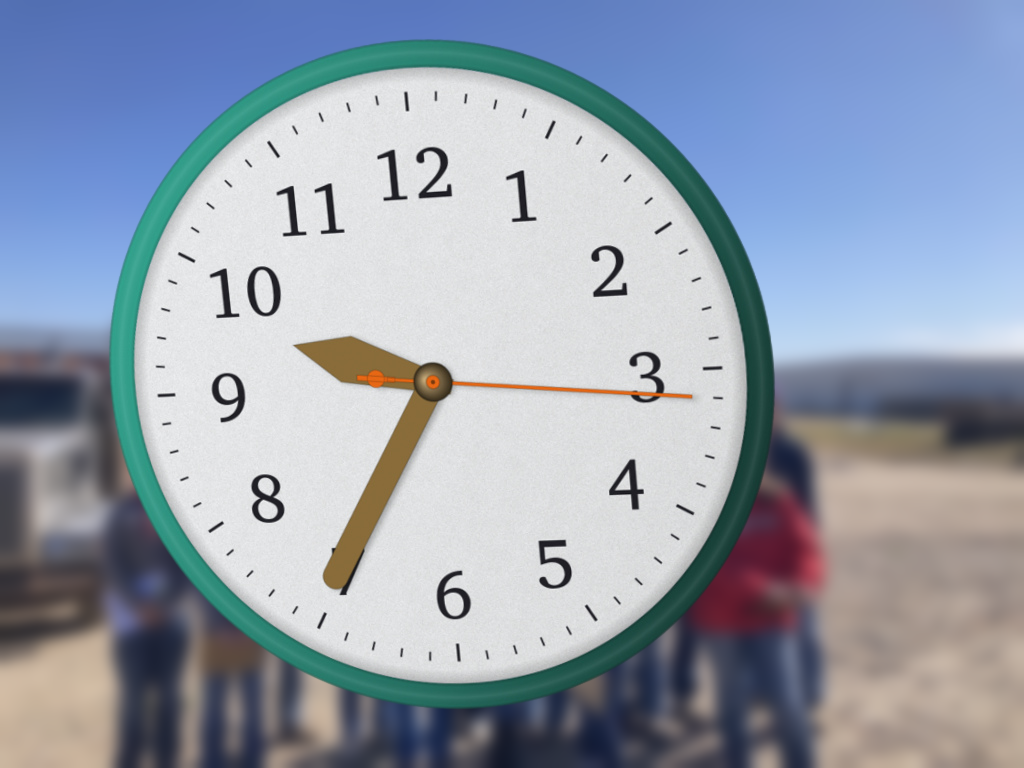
9.35.16
